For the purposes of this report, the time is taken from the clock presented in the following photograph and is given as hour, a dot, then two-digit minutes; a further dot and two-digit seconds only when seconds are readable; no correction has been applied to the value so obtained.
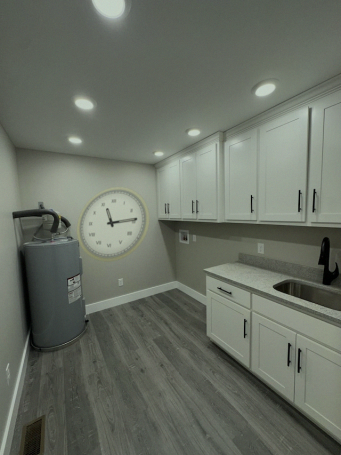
11.14
